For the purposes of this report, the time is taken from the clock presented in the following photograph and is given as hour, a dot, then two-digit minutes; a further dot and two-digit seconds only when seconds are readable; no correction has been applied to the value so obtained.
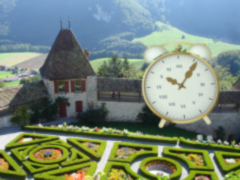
10.06
